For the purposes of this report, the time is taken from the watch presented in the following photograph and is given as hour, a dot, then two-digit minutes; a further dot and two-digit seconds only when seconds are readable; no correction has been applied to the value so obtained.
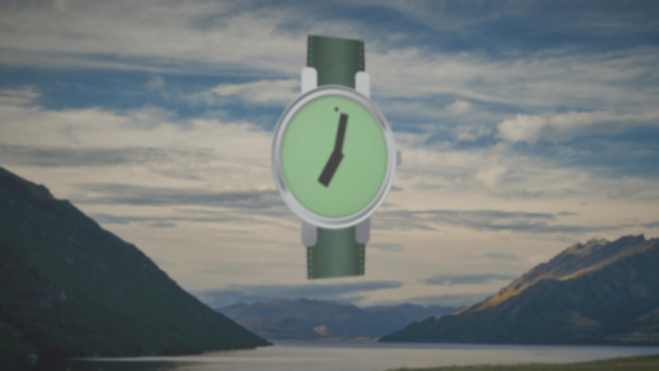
7.02
